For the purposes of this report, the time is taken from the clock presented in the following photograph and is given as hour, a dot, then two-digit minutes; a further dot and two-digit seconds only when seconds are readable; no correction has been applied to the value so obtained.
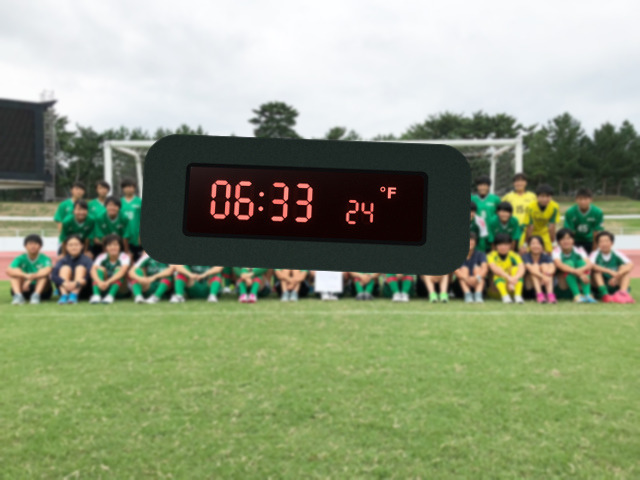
6.33
